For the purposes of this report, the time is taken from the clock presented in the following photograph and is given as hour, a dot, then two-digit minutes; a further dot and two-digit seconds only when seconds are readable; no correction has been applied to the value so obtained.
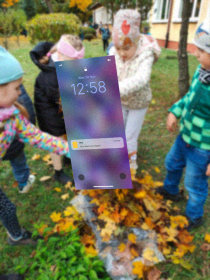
12.58
